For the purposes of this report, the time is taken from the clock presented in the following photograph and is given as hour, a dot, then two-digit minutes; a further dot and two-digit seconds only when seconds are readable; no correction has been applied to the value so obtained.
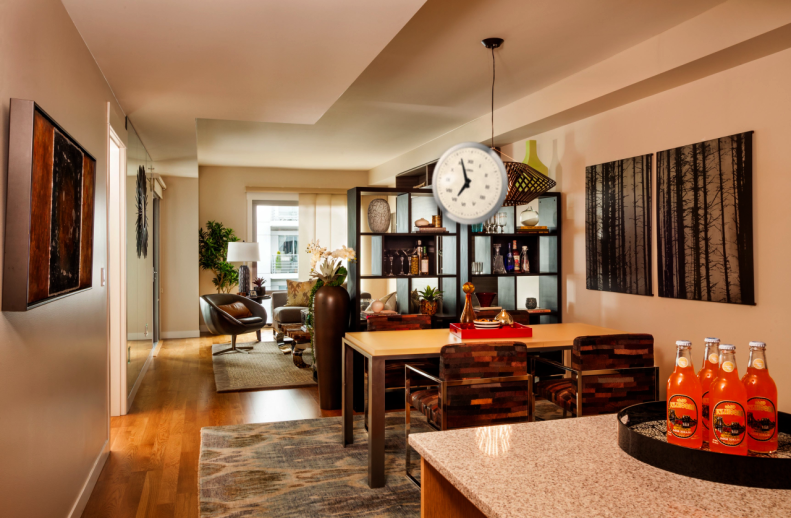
6.56
